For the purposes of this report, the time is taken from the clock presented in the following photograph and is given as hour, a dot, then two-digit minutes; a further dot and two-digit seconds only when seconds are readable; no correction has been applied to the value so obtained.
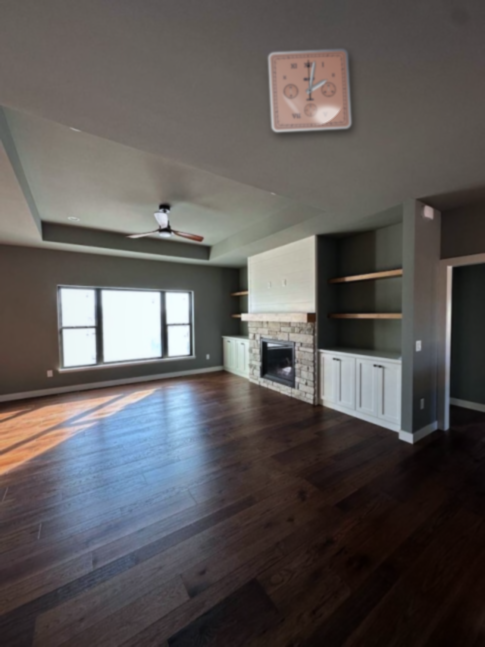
2.02
